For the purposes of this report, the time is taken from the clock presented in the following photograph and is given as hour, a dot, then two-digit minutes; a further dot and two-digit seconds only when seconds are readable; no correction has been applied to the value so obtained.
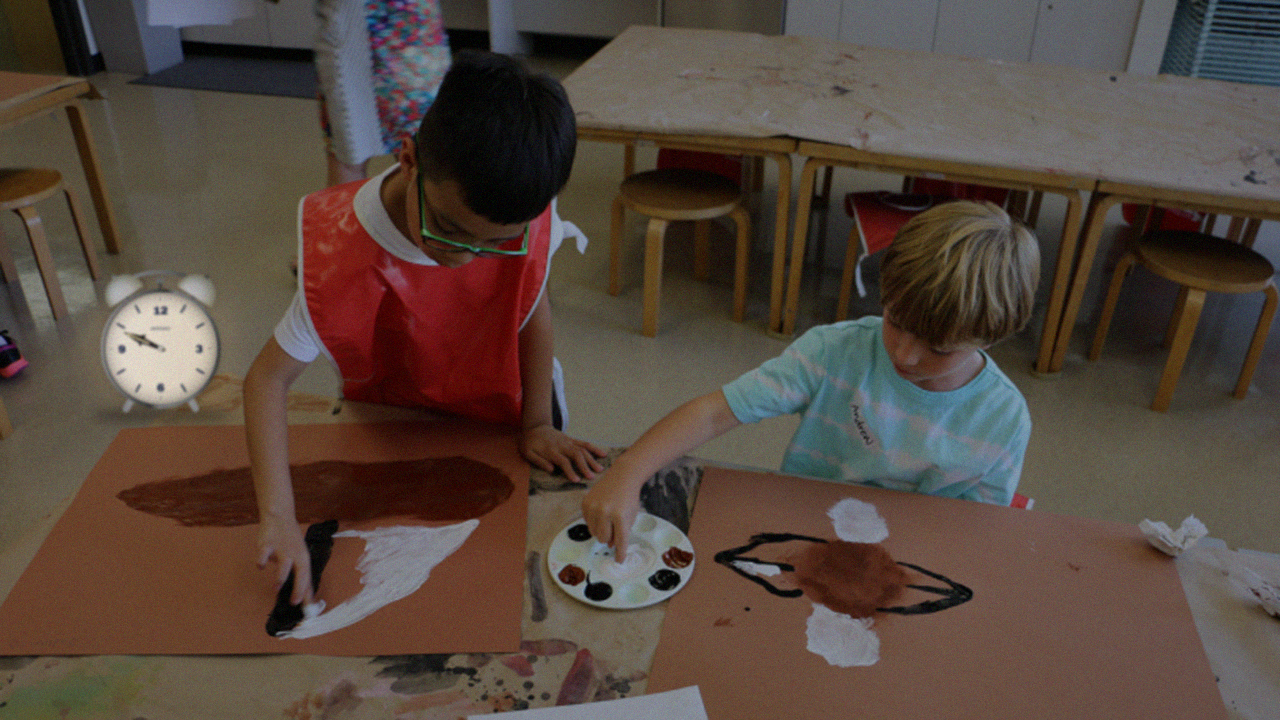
9.49
